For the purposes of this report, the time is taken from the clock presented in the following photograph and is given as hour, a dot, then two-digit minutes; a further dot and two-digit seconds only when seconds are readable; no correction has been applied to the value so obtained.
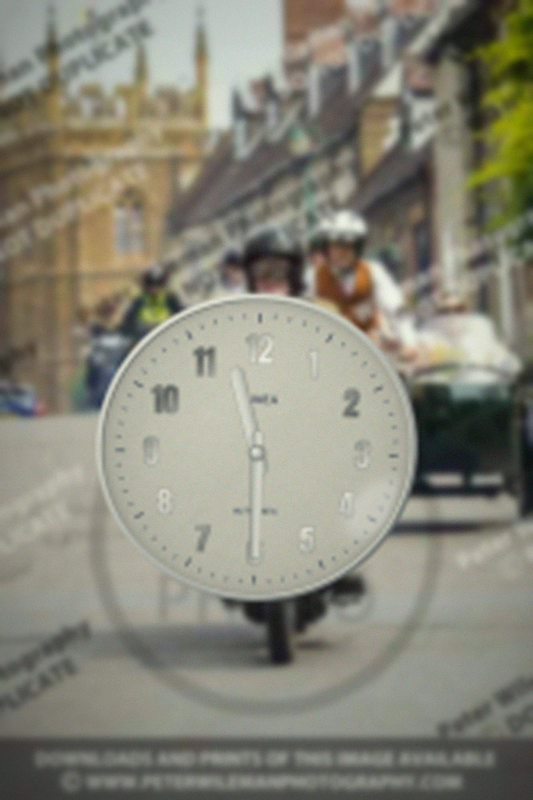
11.30
